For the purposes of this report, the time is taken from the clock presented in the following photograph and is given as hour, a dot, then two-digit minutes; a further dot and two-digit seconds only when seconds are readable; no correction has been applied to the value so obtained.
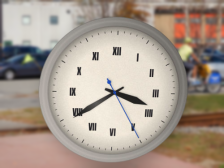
3.39.25
